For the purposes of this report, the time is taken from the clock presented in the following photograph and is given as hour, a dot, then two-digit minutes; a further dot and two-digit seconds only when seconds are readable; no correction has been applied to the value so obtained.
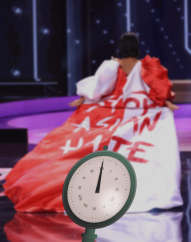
12.00
